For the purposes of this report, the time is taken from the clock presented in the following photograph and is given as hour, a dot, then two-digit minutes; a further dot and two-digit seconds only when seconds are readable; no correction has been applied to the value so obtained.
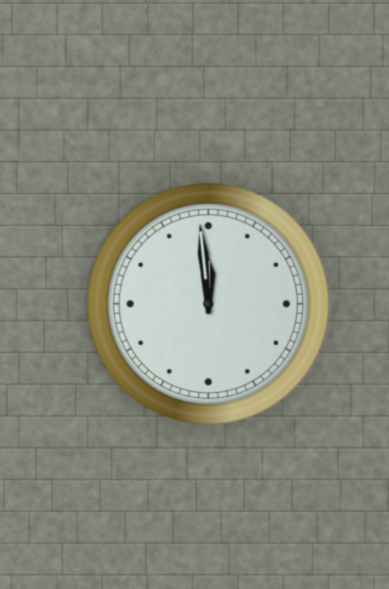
11.59
